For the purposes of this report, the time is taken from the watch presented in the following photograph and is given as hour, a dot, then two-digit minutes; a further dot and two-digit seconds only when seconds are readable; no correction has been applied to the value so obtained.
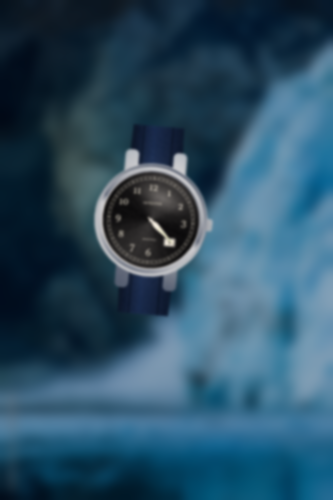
4.22
